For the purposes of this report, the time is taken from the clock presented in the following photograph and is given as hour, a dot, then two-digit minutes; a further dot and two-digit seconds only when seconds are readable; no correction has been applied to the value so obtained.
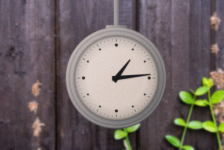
1.14
